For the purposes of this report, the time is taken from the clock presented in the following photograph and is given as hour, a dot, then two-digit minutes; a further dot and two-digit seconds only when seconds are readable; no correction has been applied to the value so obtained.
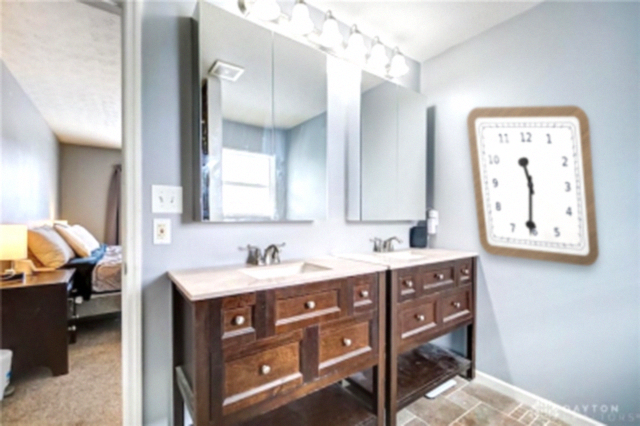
11.31
